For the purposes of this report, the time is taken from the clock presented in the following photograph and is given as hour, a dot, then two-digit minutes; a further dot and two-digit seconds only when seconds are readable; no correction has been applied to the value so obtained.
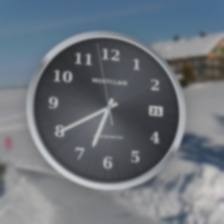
6.39.58
